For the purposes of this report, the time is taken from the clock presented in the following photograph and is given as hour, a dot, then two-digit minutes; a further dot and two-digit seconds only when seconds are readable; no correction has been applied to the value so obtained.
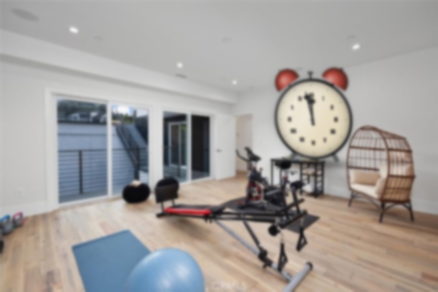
11.58
